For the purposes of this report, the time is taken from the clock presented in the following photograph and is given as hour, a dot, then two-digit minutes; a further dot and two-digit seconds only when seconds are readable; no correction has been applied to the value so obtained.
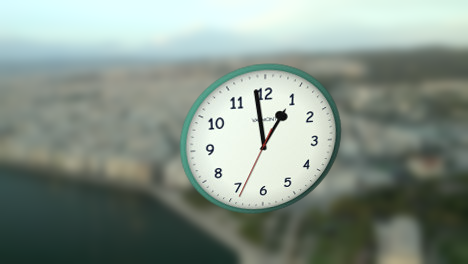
12.58.34
